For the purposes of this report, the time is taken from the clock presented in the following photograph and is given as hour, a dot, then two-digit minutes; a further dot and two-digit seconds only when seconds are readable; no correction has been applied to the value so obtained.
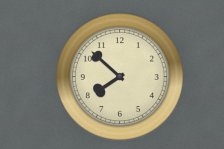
7.52
